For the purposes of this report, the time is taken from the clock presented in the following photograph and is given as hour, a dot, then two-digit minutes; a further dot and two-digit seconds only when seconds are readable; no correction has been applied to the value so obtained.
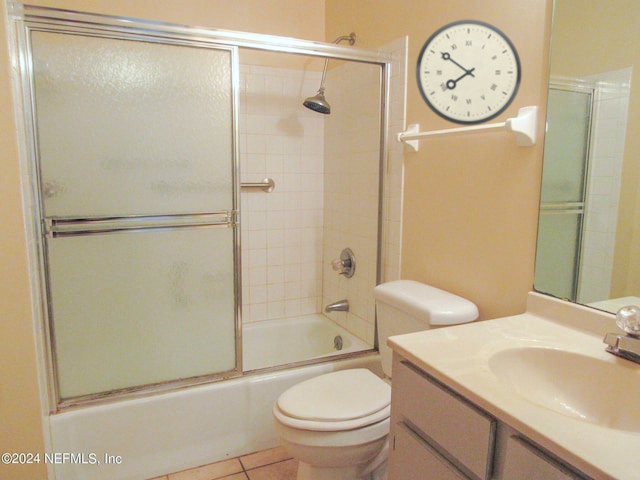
7.51
